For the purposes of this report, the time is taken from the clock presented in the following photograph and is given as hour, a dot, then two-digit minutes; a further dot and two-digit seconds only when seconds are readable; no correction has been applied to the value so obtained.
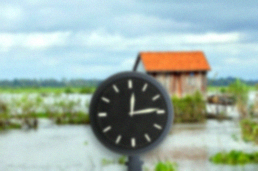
12.14
